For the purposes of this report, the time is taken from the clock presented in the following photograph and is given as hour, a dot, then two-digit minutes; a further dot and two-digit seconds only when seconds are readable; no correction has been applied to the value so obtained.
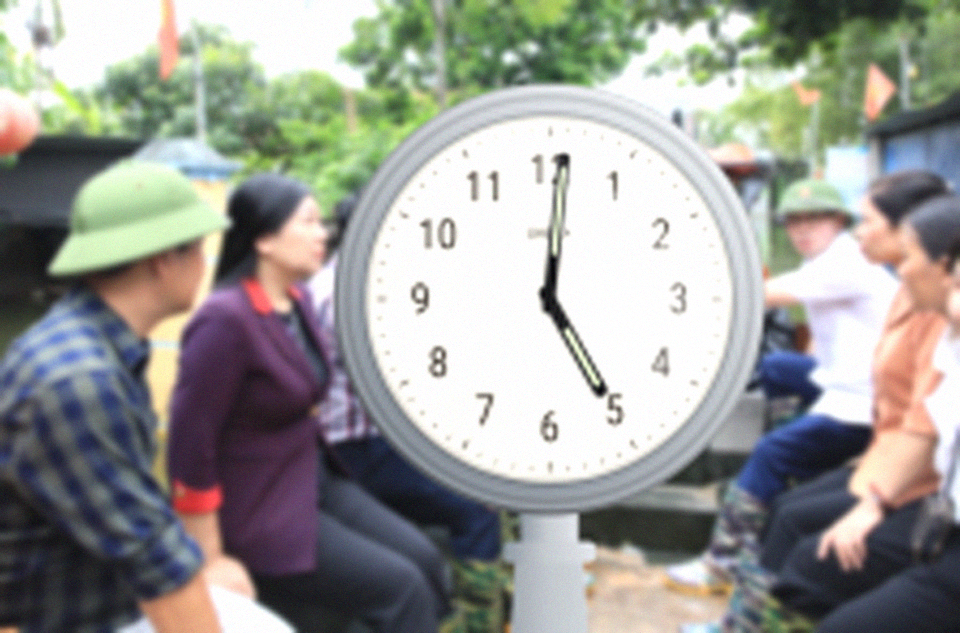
5.01
